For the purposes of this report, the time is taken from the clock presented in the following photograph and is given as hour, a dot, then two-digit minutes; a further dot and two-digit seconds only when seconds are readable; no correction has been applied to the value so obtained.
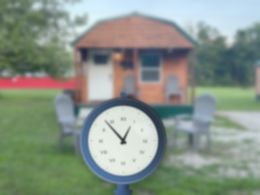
12.53
